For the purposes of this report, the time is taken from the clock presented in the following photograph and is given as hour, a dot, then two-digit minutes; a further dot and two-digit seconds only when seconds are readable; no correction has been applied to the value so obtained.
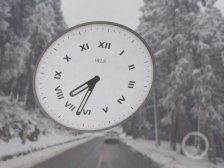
7.32
